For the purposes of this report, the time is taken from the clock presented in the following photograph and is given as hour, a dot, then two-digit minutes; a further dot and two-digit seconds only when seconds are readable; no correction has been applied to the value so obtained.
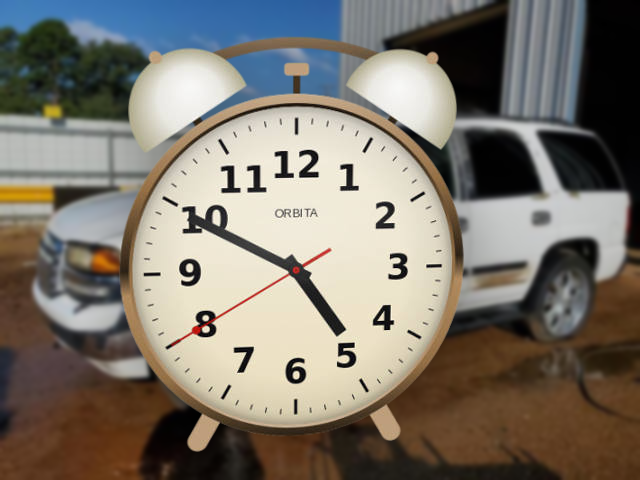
4.49.40
